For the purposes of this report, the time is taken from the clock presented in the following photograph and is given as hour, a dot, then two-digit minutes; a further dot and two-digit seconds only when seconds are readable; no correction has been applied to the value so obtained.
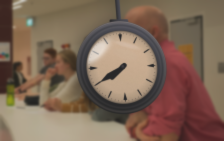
7.40
